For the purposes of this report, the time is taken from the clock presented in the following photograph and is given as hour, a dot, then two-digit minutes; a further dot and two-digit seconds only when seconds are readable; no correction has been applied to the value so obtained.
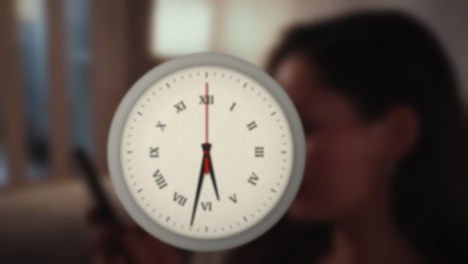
5.32.00
